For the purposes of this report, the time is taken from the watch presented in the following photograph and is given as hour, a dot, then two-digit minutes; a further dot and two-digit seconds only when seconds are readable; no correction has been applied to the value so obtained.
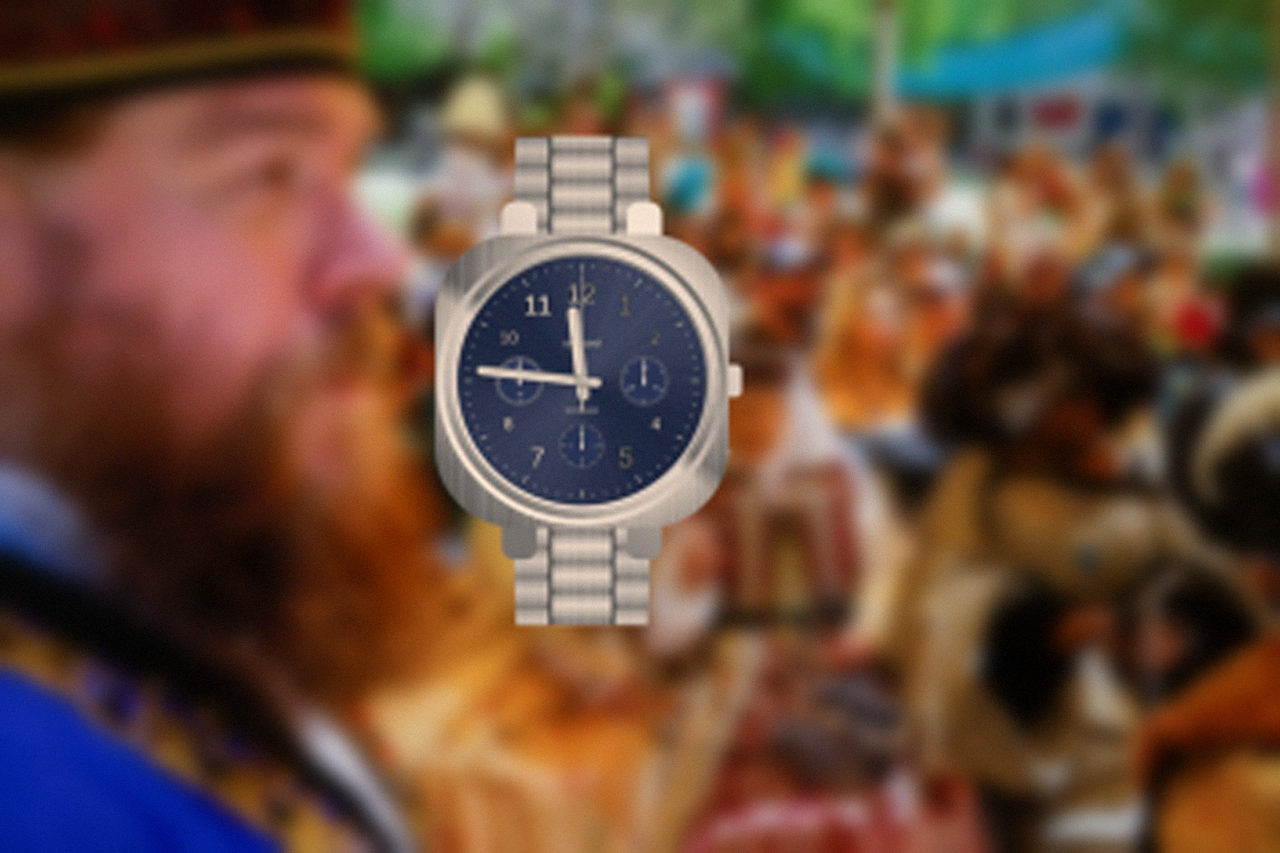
11.46
